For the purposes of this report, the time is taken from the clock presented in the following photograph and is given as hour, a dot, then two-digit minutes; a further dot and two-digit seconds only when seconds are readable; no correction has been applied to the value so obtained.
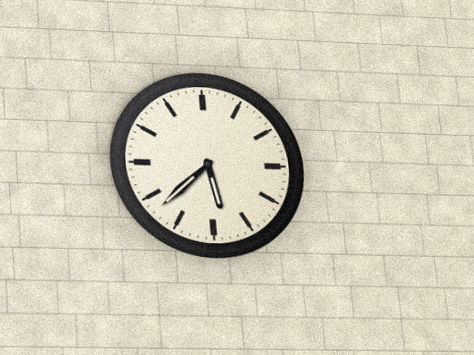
5.38
